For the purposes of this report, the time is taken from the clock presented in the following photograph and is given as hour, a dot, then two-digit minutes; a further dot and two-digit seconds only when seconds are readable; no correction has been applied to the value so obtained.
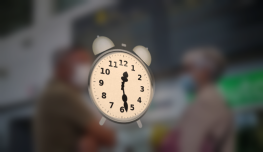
12.28
